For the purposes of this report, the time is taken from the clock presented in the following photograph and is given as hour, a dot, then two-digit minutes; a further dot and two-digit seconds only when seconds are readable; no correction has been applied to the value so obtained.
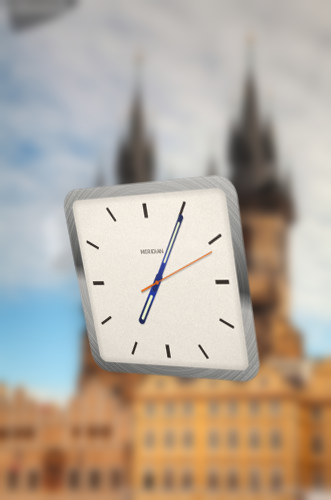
7.05.11
